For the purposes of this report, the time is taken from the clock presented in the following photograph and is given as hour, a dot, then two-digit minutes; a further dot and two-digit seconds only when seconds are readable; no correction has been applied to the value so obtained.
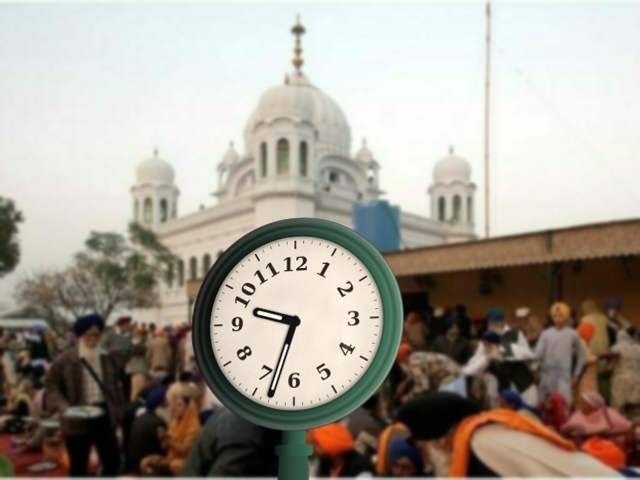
9.33
